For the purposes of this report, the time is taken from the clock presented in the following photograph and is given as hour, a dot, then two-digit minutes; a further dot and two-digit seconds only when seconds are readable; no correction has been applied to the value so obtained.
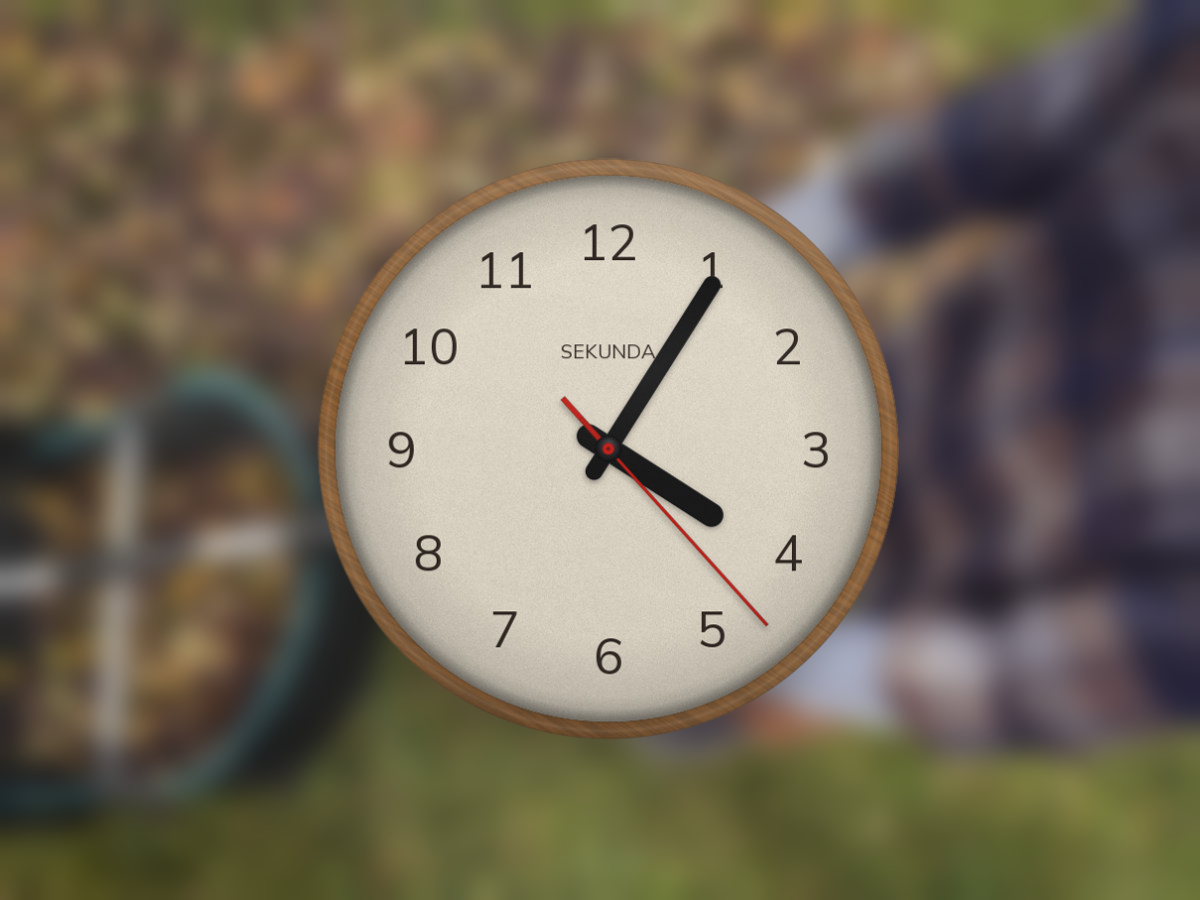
4.05.23
